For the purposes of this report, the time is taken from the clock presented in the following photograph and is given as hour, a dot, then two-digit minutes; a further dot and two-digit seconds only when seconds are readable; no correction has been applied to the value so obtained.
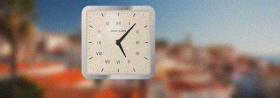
5.07
